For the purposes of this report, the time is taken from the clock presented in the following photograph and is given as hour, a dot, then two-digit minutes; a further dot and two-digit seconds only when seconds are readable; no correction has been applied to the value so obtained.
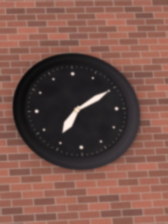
7.10
